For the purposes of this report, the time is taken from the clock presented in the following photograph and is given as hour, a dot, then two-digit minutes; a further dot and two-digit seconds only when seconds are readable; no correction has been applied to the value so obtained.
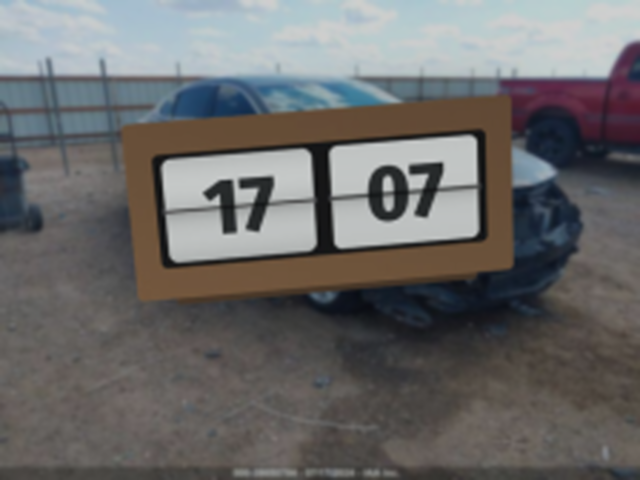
17.07
